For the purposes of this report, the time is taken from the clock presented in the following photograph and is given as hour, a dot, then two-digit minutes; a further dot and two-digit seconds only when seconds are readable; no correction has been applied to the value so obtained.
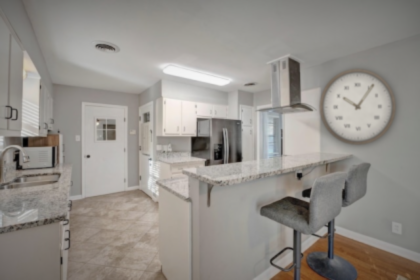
10.06
